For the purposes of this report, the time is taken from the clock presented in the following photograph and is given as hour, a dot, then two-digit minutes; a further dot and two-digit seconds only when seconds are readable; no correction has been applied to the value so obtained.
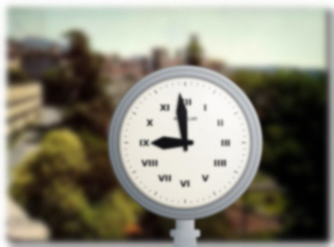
8.59
